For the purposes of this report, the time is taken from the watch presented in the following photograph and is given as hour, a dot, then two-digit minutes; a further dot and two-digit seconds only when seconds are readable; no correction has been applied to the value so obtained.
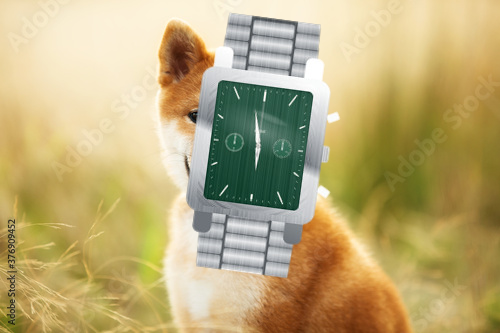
5.58
